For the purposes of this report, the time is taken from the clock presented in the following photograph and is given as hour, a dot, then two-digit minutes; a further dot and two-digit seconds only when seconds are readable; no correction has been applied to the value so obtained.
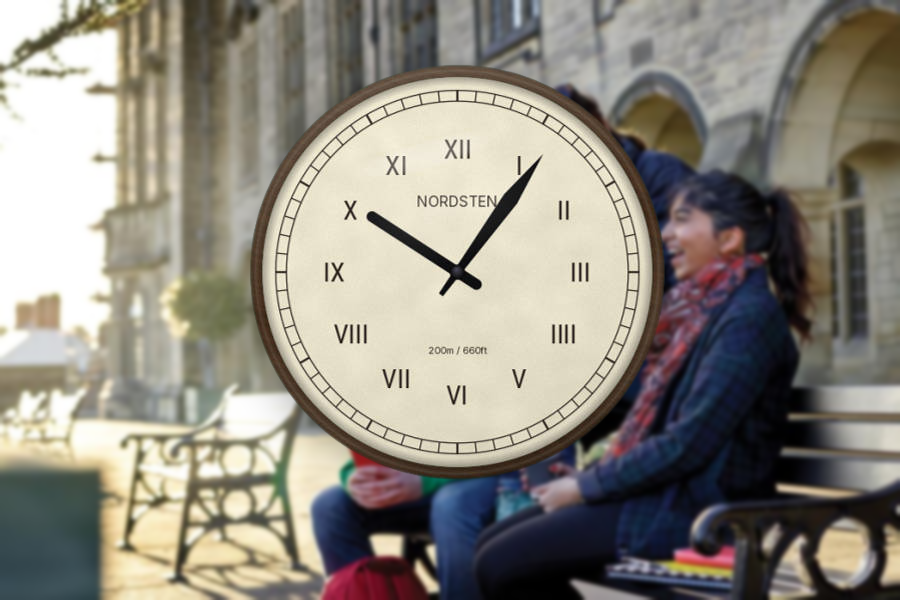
10.06
